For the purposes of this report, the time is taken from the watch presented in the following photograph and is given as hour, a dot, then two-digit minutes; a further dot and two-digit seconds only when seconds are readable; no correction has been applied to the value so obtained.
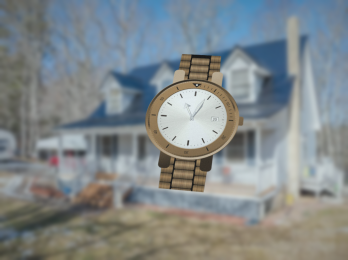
11.04
